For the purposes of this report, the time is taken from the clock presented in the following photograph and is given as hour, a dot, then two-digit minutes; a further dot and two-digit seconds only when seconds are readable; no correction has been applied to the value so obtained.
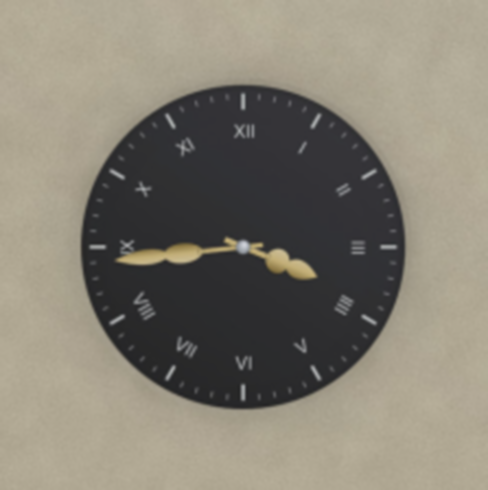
3.44
